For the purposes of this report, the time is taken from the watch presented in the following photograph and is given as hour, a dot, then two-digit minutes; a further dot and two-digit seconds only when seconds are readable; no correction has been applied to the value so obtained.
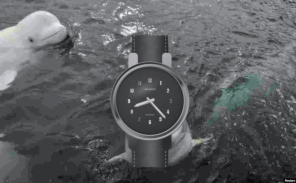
8.23
